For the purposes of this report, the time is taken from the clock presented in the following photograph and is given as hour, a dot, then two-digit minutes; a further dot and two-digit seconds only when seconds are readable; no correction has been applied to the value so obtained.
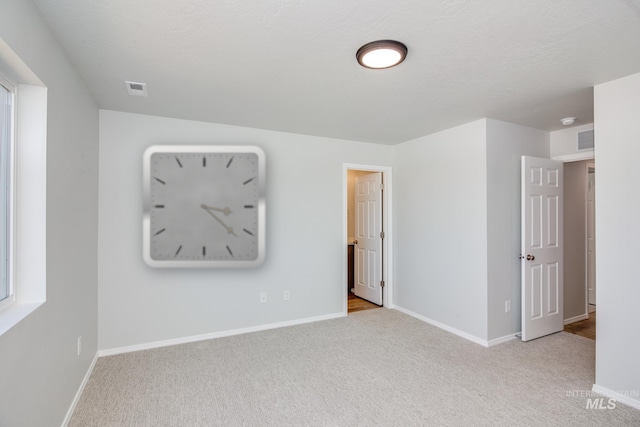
3.22
